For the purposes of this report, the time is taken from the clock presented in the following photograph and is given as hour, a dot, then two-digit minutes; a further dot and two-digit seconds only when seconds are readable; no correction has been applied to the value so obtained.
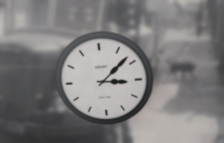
3.08
